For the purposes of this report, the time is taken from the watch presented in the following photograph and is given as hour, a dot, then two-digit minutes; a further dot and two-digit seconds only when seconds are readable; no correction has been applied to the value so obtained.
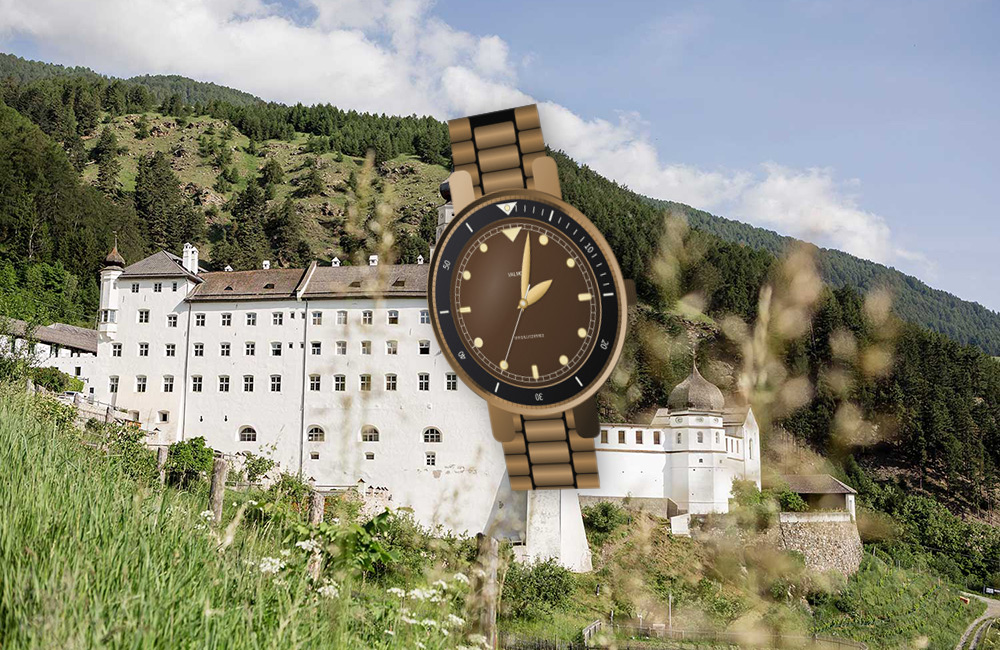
2.02.35
